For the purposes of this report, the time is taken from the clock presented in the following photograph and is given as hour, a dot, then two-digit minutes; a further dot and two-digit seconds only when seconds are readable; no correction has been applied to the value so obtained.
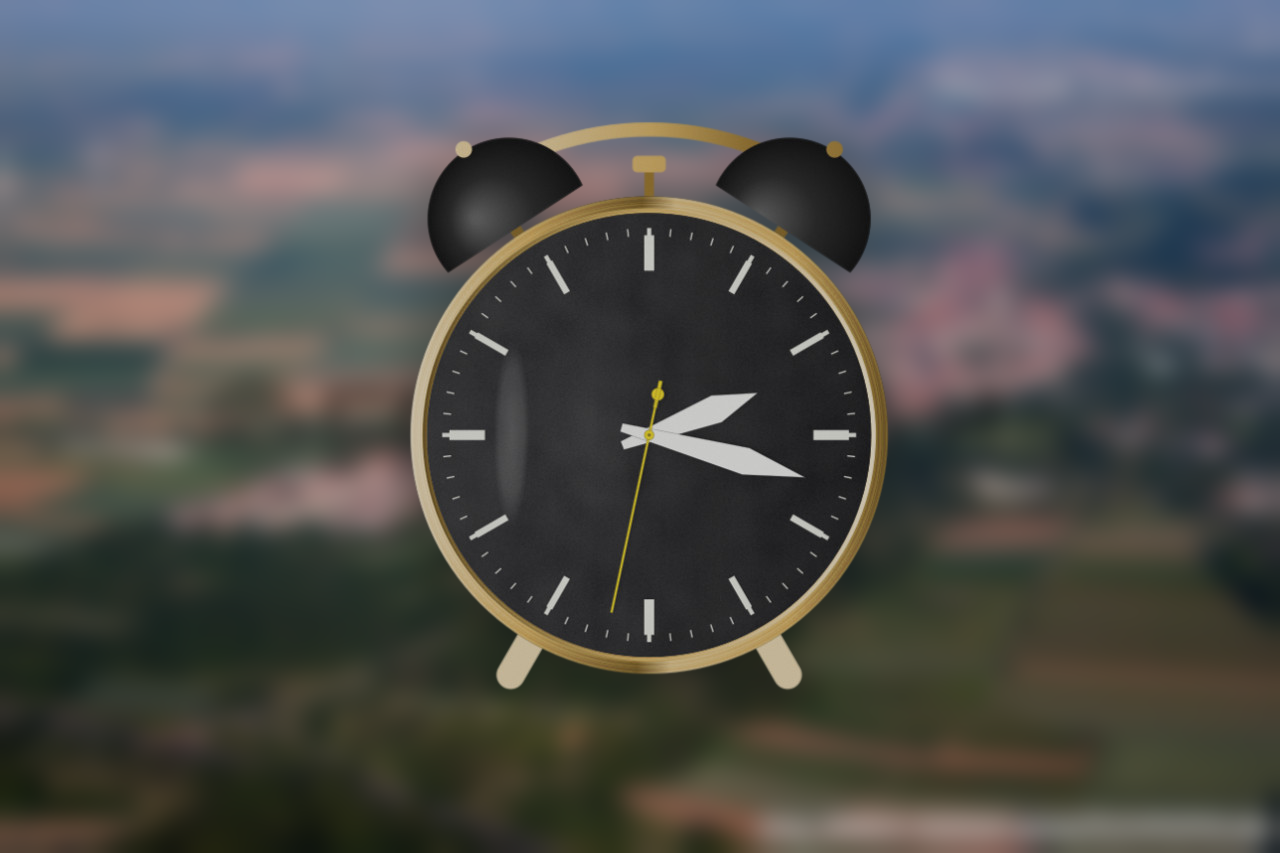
2.17.32
